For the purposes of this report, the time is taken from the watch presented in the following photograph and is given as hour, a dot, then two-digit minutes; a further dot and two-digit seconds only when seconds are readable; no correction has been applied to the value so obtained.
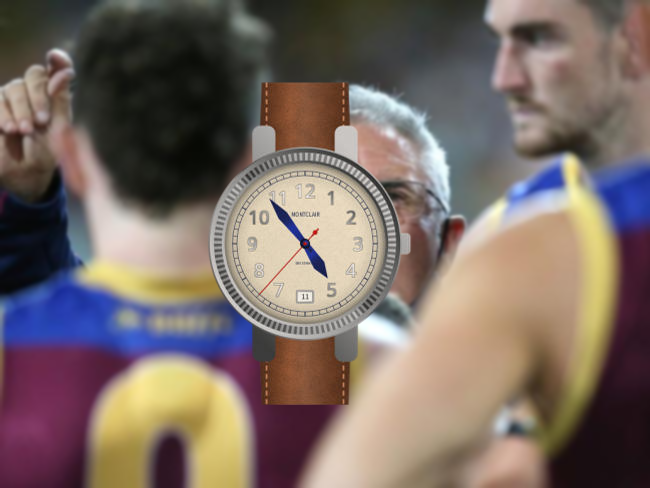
4.53.37
